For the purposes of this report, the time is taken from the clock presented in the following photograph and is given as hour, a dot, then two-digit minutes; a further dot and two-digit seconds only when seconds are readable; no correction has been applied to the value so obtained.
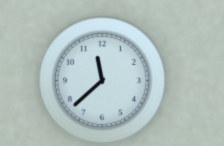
11.38
